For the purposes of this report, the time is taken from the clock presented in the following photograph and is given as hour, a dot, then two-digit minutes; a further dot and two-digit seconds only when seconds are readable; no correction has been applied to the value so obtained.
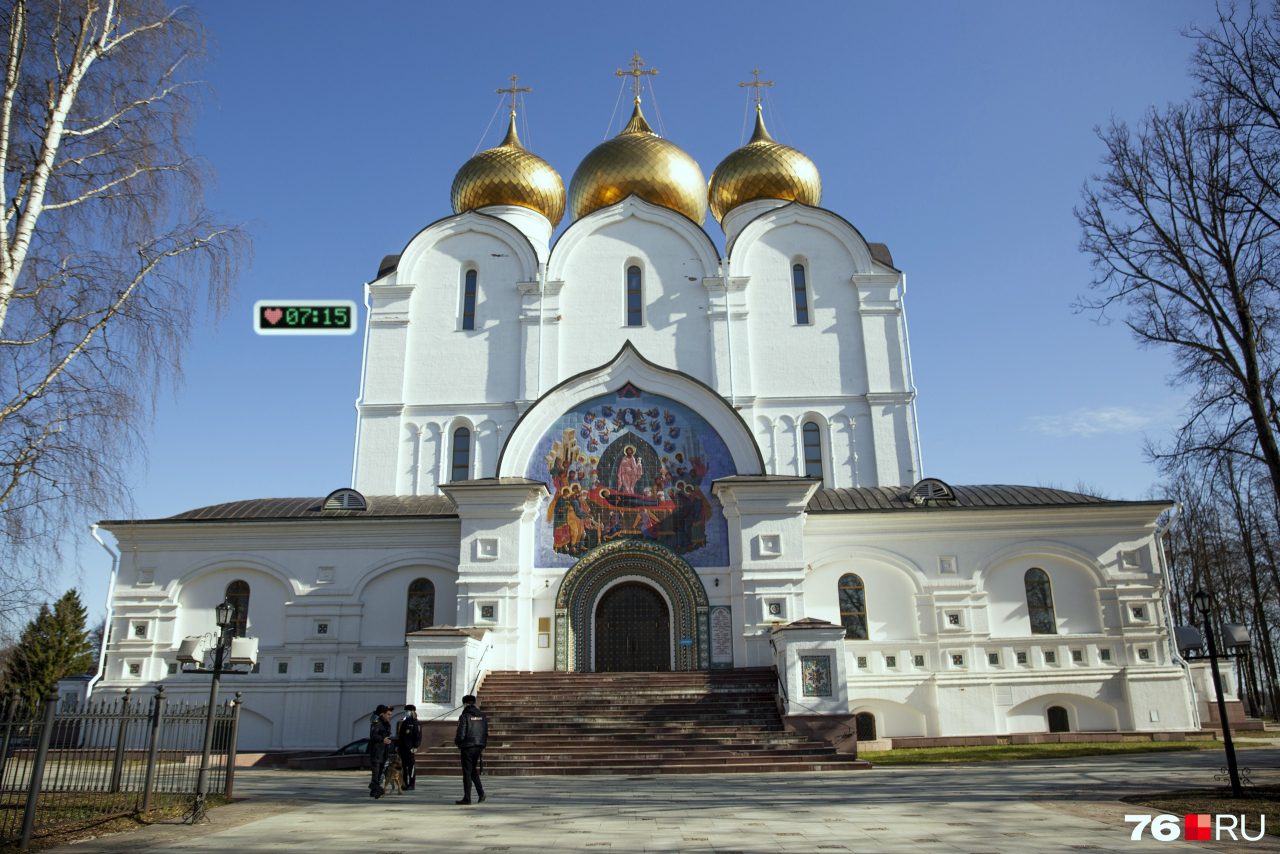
7.15
